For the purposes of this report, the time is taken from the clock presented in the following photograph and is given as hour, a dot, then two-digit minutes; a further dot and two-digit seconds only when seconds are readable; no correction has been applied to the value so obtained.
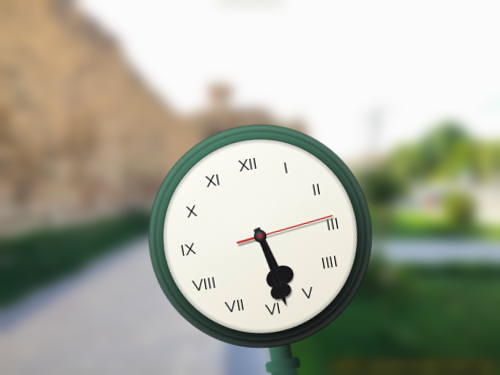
5.28.14
